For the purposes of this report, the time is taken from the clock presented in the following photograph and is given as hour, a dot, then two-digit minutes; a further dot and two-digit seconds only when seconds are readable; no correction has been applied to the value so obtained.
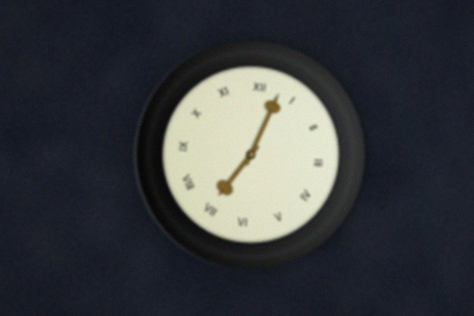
7.03
